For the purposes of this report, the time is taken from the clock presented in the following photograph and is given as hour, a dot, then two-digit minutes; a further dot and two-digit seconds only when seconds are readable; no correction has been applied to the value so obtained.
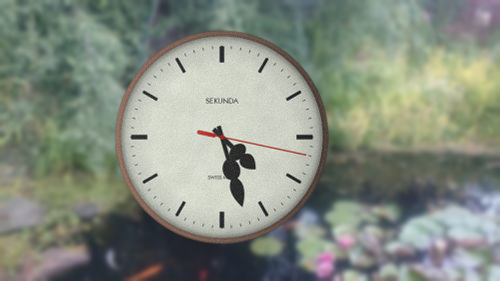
4.27.17
